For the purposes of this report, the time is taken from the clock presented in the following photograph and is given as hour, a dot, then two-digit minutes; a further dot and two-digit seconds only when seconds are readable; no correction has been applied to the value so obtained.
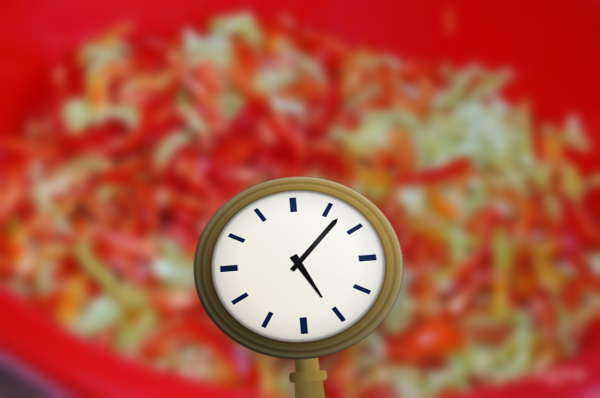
5.07
